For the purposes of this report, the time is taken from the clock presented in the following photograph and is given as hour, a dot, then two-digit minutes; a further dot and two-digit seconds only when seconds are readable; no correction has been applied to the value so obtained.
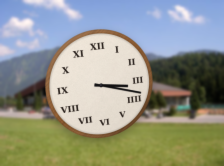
3.18
